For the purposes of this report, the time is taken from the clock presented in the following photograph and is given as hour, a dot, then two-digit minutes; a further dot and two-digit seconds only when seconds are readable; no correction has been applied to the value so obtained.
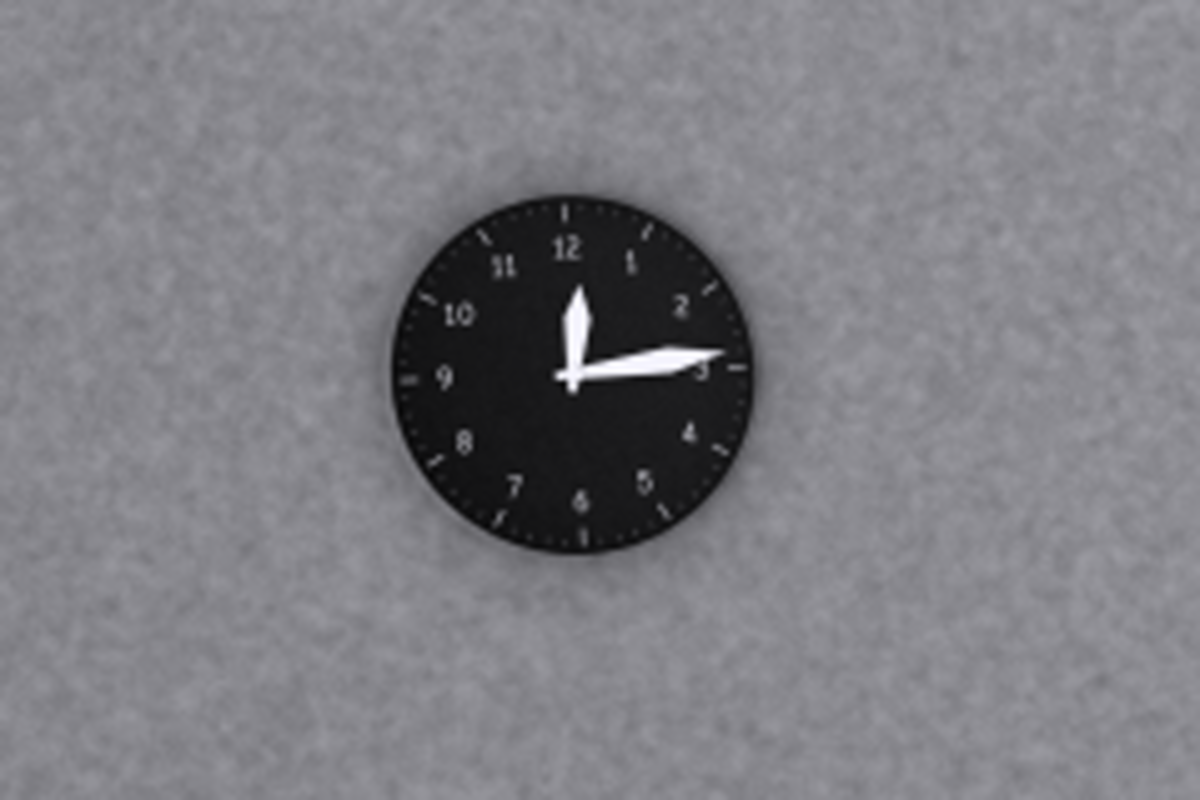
12.14
